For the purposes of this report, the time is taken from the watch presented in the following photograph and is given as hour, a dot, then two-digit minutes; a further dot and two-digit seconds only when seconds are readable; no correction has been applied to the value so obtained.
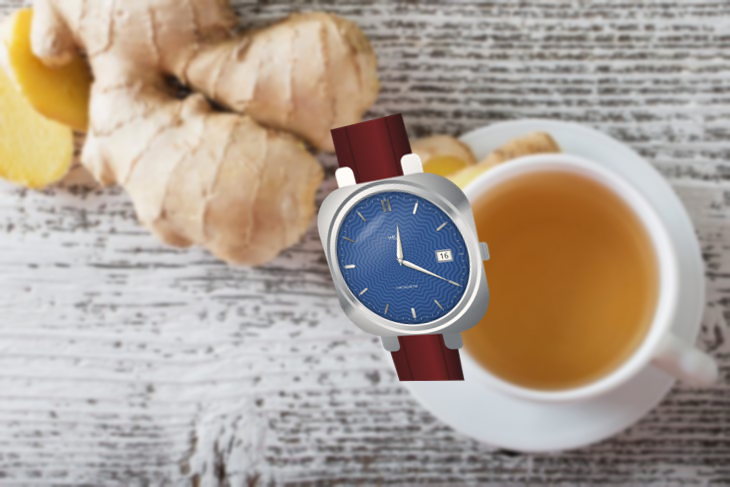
12.20
